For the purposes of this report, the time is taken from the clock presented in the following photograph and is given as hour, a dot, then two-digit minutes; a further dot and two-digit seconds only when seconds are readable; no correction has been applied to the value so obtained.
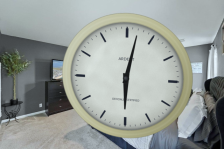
6.02
